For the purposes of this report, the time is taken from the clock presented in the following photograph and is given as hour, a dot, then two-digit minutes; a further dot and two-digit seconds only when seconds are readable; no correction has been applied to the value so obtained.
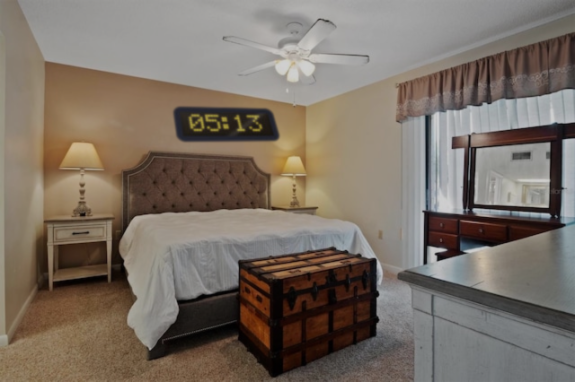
5.13
